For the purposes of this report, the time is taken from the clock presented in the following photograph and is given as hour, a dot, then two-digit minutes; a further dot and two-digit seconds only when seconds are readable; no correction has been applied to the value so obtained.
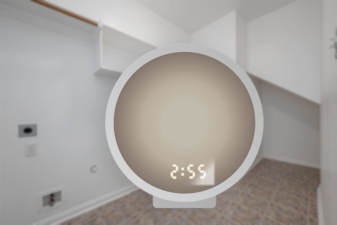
2.55
